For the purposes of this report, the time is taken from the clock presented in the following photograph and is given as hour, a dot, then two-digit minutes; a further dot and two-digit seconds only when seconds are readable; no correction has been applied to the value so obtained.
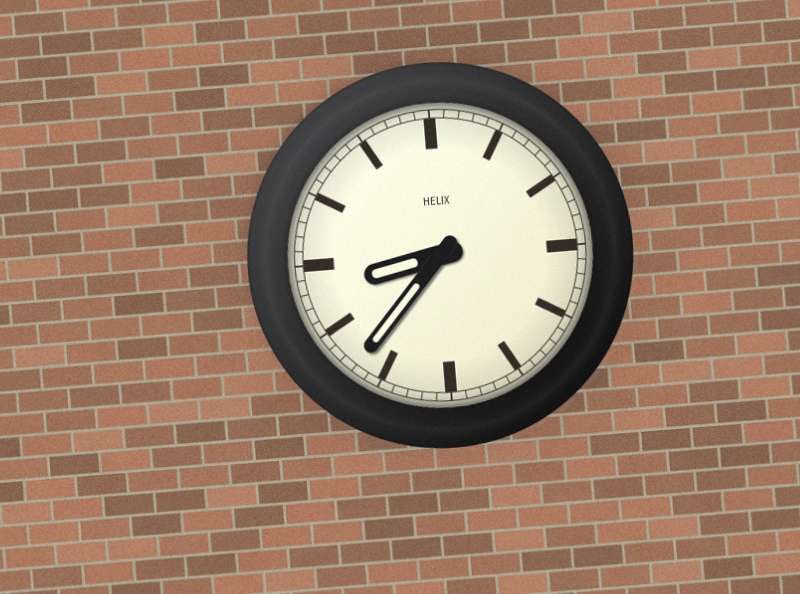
8.37
